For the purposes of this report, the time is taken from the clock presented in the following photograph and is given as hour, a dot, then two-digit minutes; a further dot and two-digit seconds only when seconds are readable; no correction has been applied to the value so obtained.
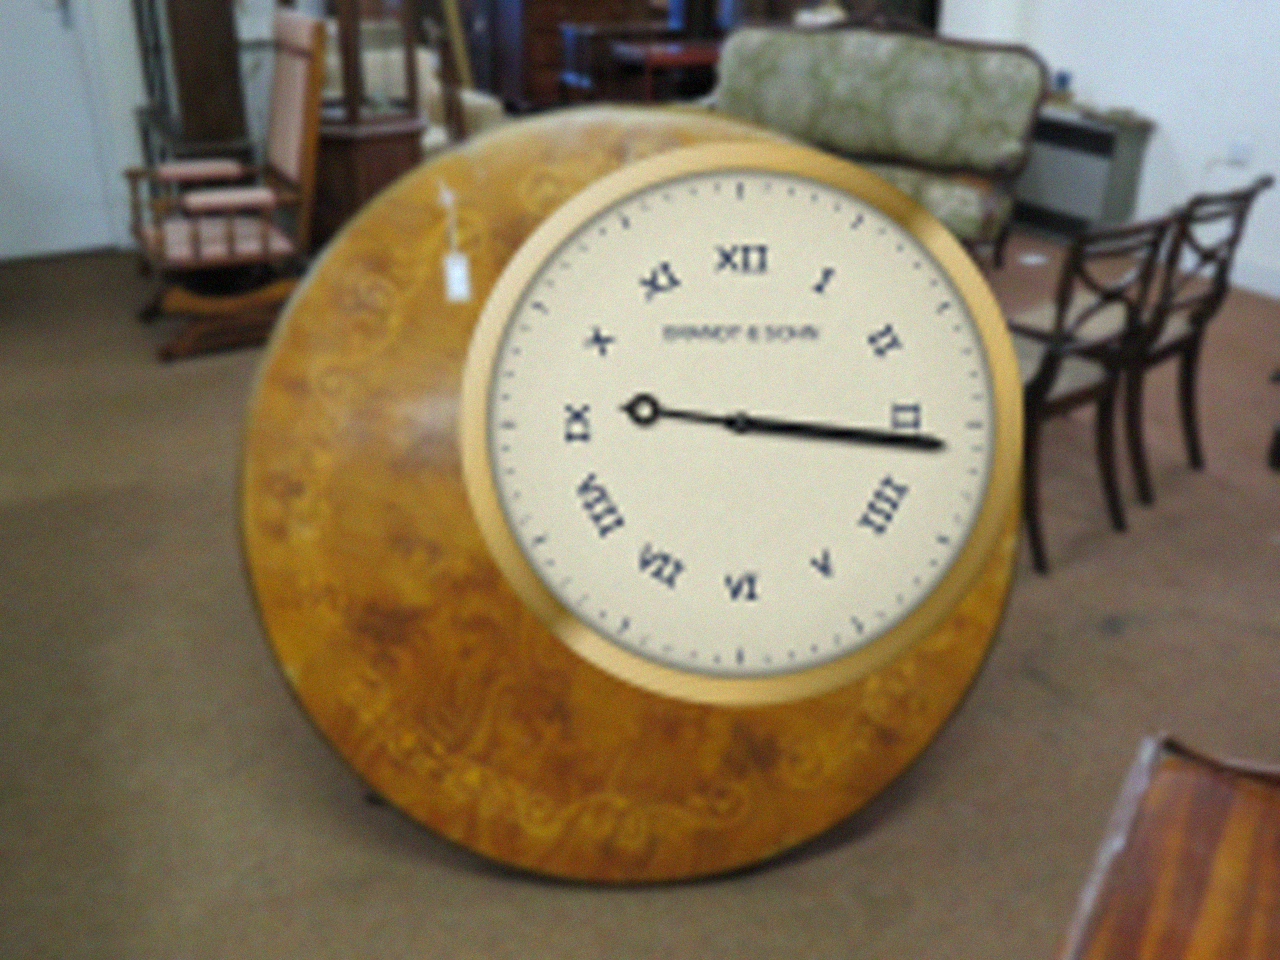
9.16
